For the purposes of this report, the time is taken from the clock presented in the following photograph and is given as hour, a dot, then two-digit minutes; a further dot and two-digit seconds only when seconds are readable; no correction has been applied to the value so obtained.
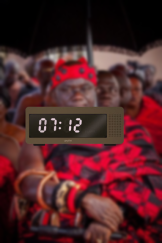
7.12
